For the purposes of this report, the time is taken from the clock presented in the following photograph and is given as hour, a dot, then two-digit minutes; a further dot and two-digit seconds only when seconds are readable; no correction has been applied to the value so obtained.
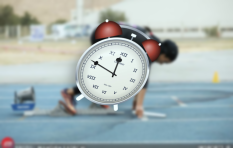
11.47
